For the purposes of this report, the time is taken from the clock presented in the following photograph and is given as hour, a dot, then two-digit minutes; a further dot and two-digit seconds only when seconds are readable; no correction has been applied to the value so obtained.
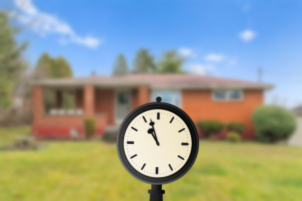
10.57
